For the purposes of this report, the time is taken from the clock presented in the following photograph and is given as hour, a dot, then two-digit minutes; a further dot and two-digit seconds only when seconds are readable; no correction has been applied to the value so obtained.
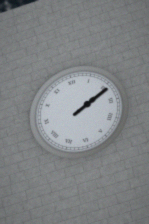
2.11
